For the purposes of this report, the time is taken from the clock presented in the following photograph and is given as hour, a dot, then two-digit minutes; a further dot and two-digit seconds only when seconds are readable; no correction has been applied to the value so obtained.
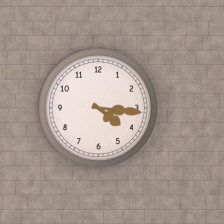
4.16
